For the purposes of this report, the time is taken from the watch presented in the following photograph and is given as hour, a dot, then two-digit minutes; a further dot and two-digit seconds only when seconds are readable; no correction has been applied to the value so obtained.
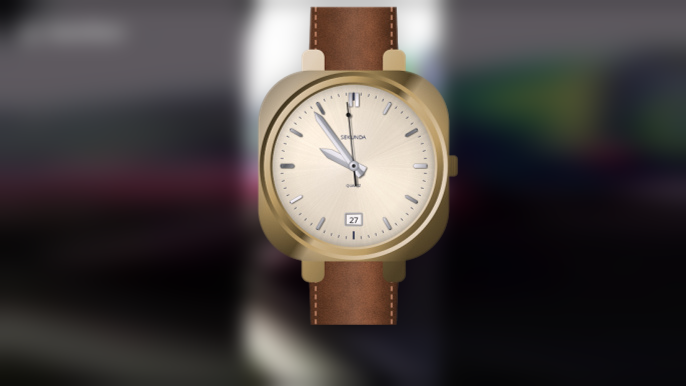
9.53.59
